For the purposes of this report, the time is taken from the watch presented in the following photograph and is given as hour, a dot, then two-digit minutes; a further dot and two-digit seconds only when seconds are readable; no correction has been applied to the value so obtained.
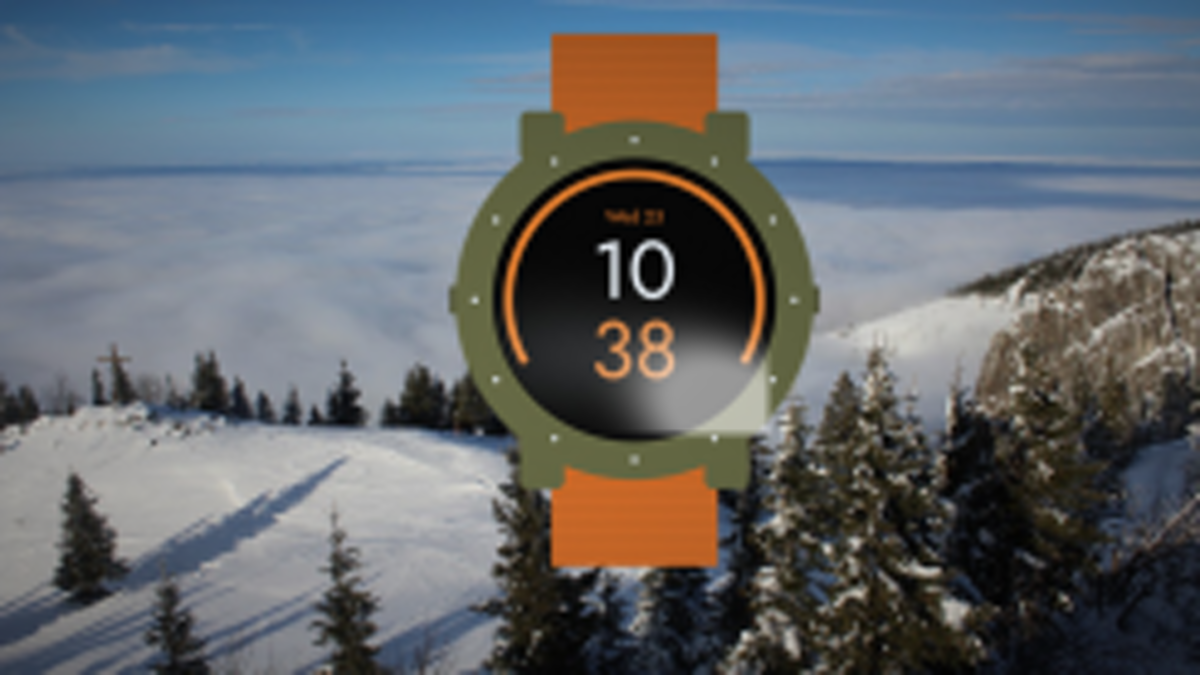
10.38
